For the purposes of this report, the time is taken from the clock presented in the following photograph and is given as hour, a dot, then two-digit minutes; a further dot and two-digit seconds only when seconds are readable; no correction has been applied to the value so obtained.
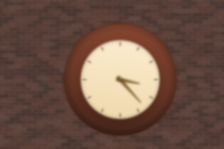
3.23
